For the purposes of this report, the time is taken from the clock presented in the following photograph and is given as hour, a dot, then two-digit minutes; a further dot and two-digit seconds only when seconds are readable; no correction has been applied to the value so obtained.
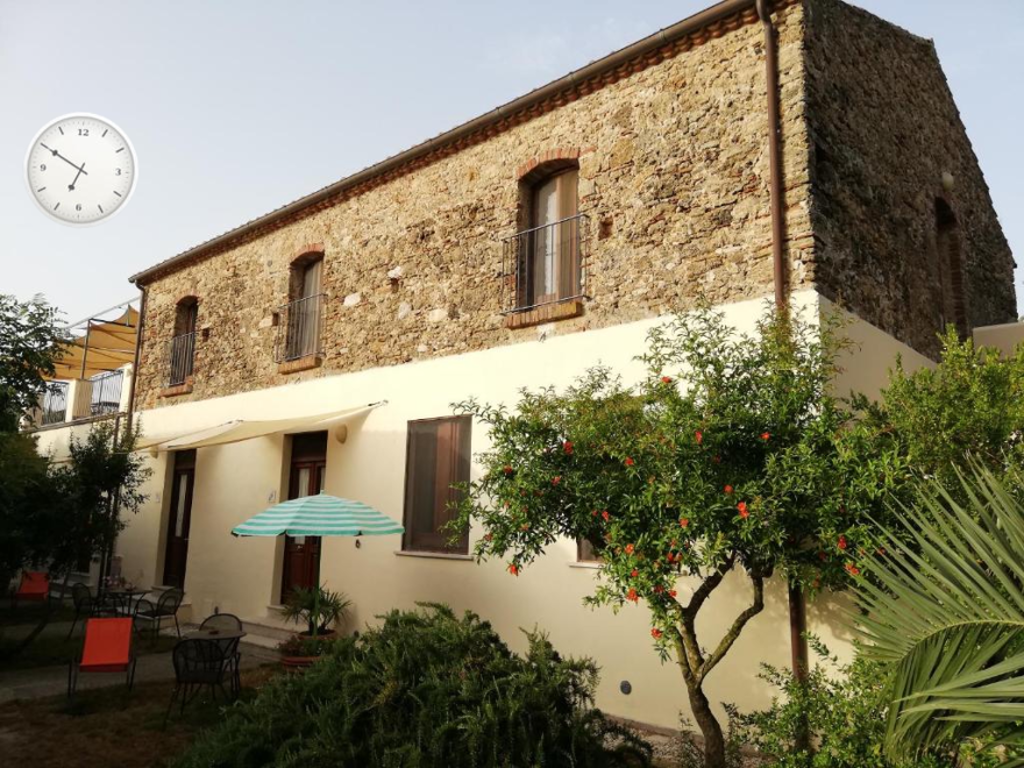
6.50
